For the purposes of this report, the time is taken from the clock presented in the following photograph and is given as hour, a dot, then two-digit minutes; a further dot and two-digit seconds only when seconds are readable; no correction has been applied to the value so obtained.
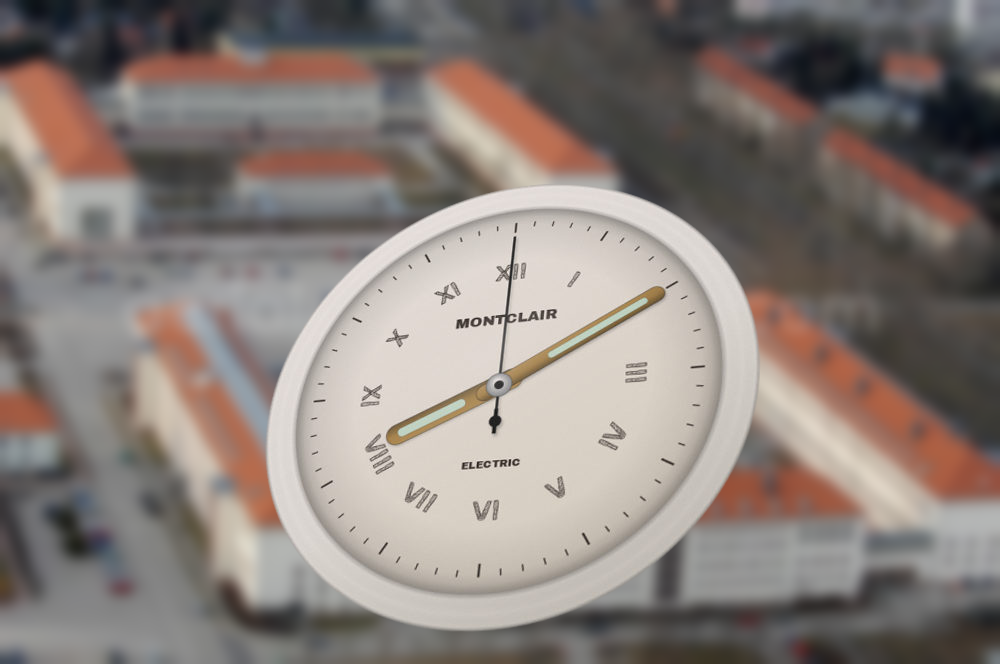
8.10.00
